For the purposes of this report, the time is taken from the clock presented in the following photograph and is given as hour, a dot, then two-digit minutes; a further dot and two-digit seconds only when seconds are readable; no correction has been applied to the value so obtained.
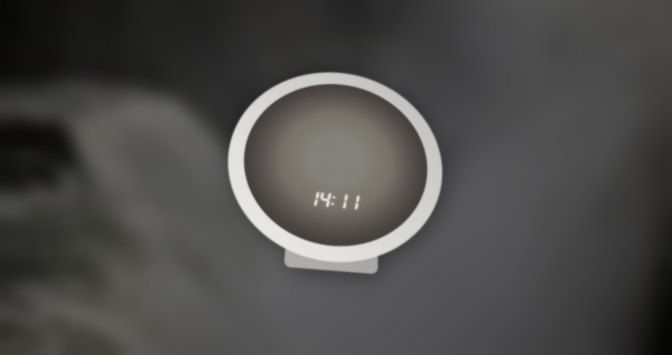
14.11
